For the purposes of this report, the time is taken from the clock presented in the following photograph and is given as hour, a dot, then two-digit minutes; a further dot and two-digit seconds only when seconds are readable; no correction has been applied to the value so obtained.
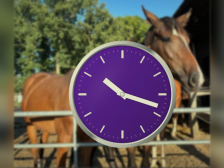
10.18
